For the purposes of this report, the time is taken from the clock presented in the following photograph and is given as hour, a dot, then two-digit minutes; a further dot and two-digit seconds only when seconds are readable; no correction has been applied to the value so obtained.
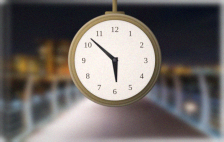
5.52
